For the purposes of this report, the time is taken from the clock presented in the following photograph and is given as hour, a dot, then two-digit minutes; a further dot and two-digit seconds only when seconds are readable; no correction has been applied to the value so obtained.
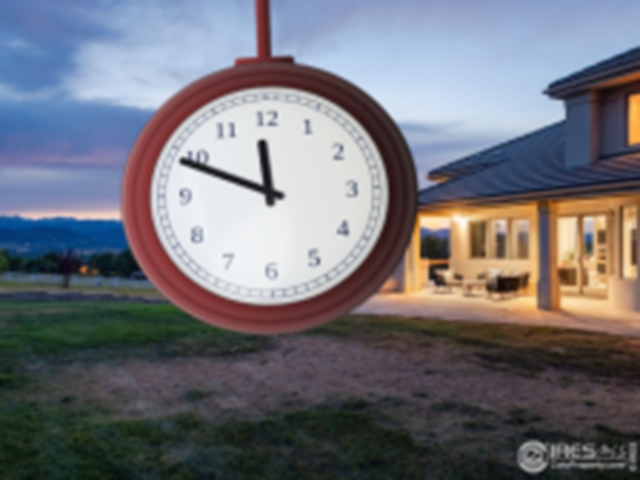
11.49
